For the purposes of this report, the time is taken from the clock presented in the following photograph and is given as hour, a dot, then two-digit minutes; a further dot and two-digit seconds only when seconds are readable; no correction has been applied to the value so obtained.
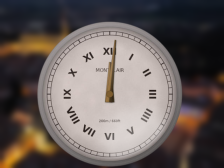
12.01
